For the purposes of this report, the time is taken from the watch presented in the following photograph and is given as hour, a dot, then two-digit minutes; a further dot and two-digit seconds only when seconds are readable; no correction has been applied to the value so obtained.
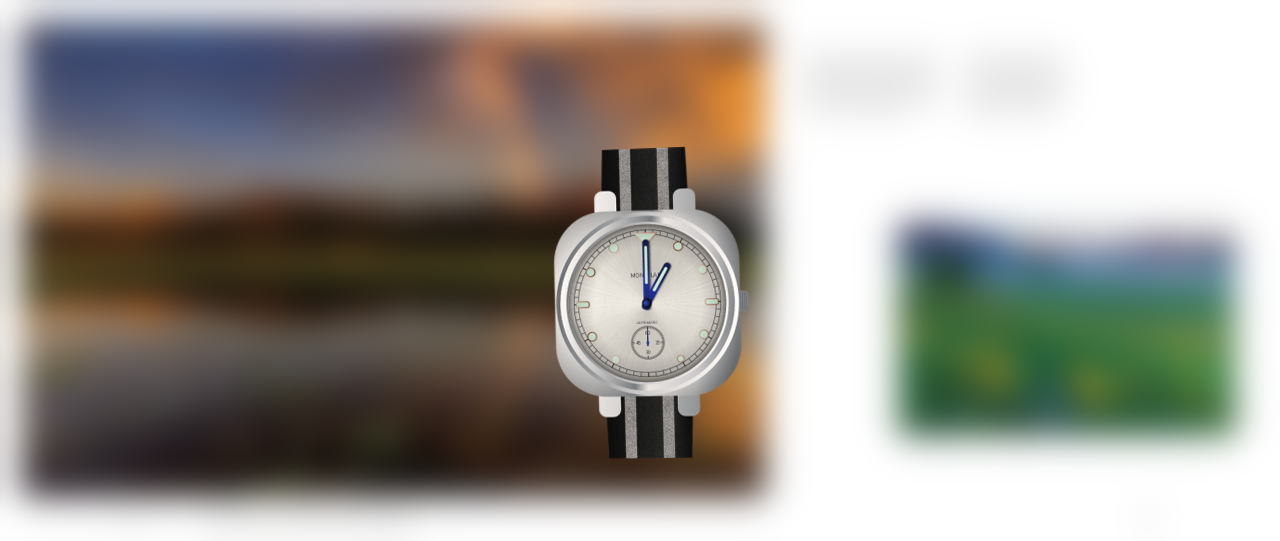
1.00
